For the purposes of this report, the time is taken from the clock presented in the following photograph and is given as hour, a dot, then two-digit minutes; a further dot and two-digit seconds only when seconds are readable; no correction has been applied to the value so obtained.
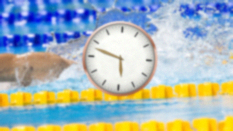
5.48
